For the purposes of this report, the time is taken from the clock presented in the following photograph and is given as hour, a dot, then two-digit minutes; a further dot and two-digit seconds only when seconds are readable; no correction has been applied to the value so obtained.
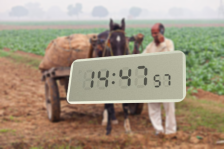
14.47.57
